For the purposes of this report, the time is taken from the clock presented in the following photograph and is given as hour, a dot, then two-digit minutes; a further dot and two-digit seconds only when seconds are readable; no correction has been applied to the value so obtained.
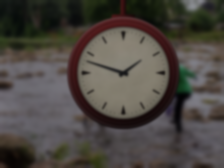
1.48
